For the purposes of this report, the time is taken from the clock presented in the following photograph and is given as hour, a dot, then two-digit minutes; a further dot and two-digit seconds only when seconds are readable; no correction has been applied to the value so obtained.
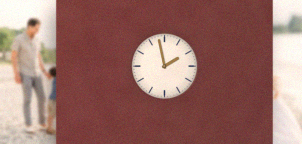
1.58
